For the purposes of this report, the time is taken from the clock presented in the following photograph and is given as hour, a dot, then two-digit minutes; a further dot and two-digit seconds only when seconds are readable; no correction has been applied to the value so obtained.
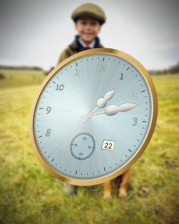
1.12
